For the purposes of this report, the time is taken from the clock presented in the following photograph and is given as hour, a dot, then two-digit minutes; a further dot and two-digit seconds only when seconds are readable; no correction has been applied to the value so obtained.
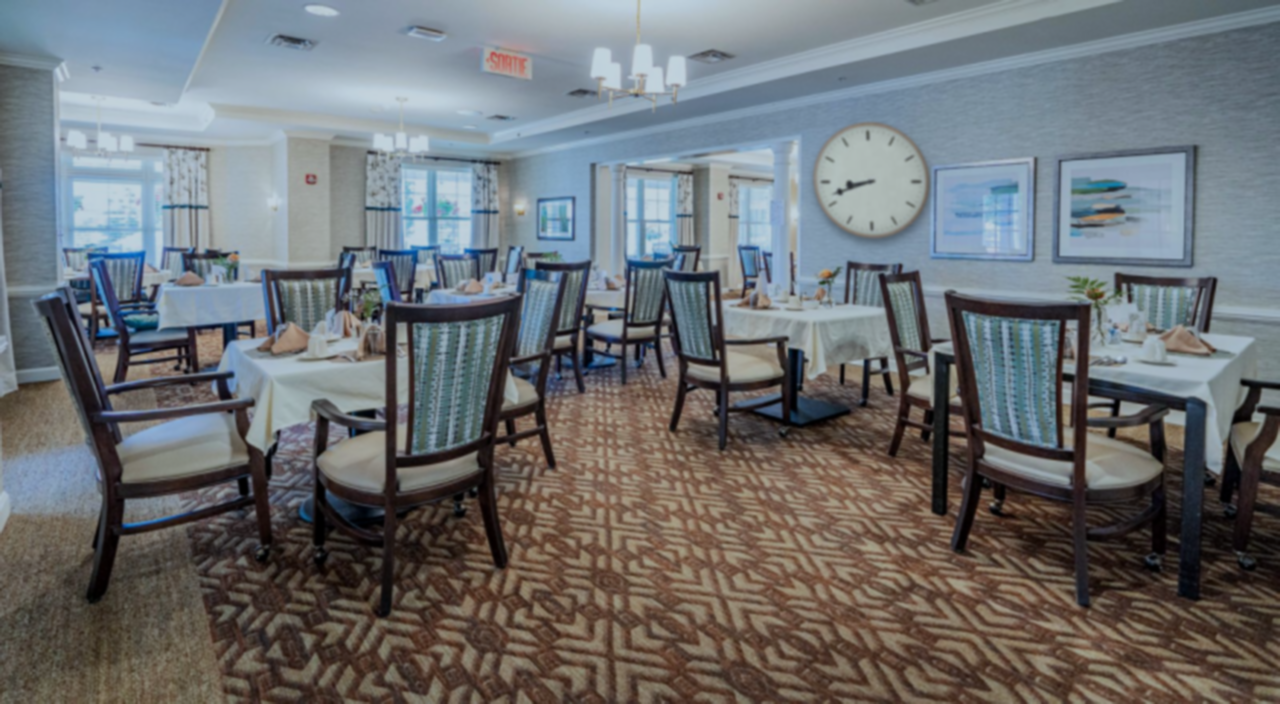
8.42
